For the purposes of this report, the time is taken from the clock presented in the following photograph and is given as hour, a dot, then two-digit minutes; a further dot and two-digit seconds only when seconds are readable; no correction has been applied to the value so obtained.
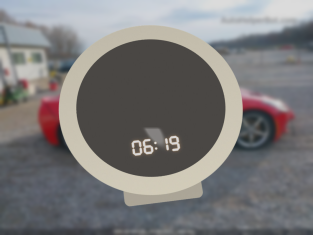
6.19
